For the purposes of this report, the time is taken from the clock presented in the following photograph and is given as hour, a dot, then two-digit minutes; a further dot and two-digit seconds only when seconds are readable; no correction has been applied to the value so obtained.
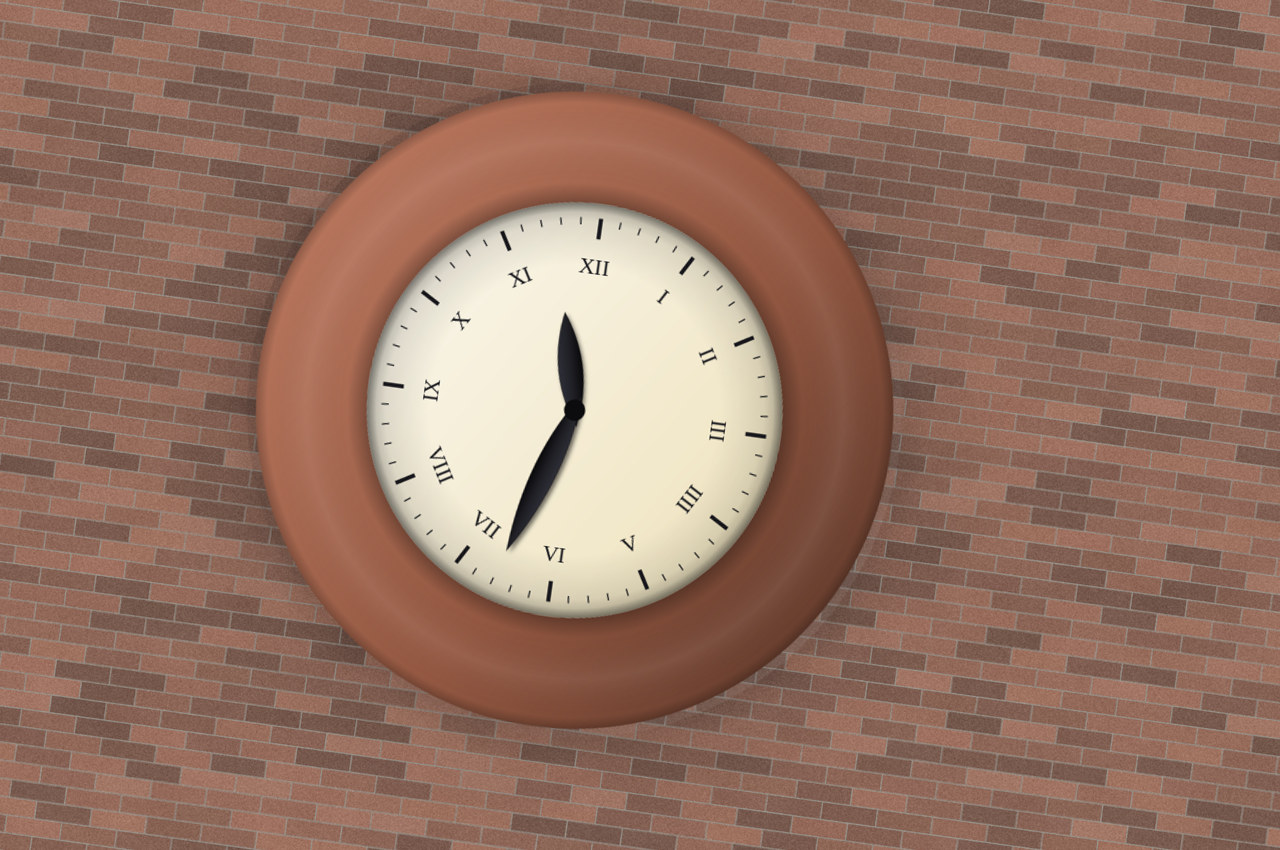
11.33
